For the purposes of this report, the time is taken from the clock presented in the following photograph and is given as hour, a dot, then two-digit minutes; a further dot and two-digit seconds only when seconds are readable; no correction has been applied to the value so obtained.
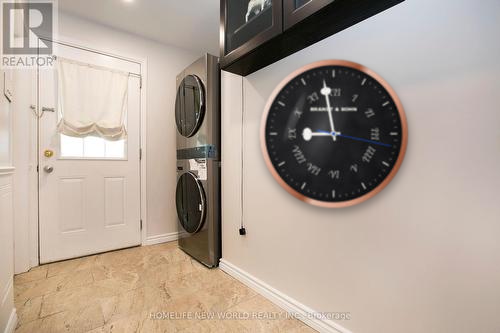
8.58.17
